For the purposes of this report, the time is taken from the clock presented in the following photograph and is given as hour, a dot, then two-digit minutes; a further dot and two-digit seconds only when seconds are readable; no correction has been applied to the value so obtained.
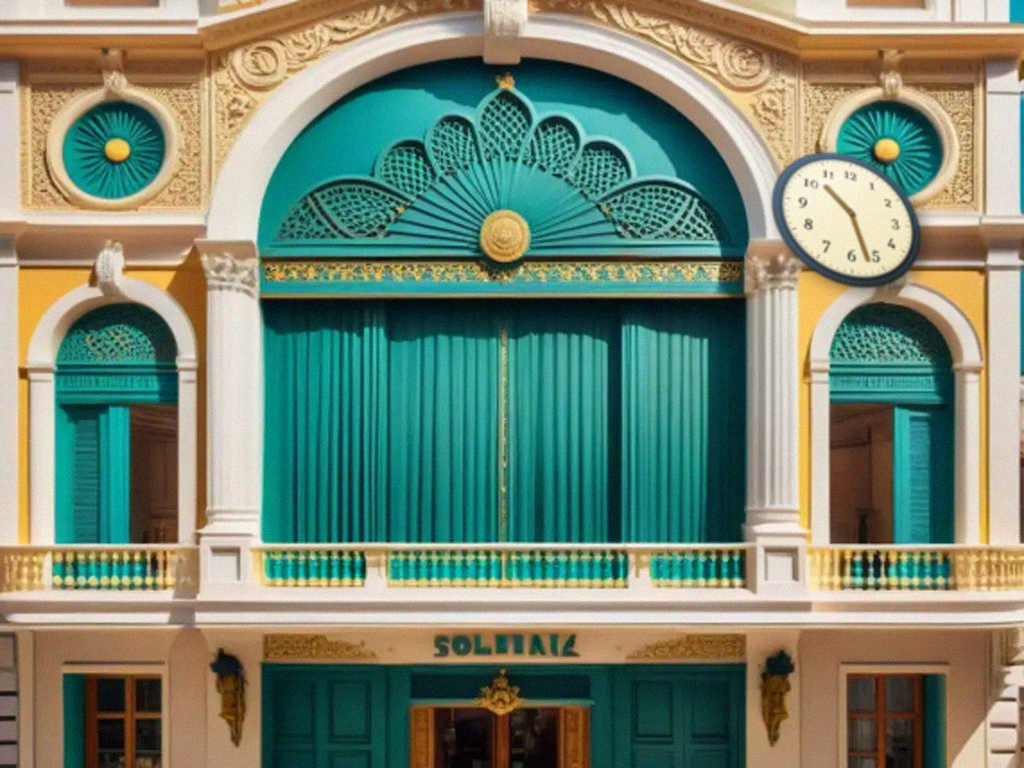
10.27
